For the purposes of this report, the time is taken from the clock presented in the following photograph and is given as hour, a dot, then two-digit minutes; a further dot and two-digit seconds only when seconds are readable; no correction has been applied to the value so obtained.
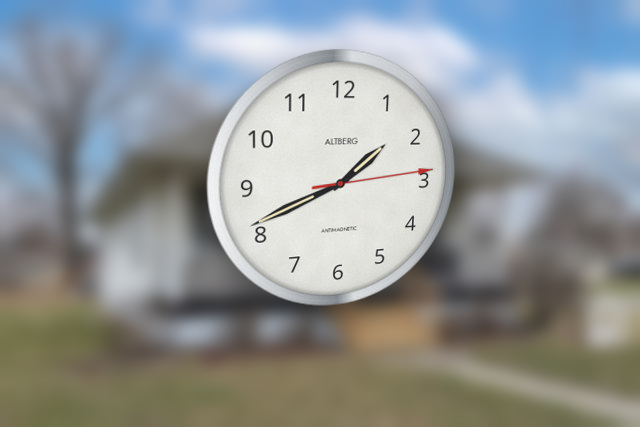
1.41.14
